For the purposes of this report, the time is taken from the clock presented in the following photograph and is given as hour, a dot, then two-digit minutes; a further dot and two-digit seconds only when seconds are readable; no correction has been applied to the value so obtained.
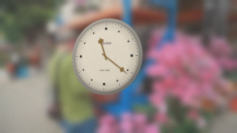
11.21
